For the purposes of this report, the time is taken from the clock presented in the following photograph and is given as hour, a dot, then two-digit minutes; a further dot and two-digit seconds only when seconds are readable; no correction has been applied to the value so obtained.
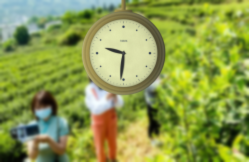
9.31
